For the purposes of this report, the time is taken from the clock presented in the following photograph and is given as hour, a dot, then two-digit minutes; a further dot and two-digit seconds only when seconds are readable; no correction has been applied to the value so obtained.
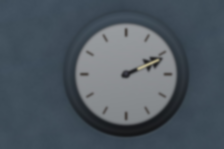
2.11
